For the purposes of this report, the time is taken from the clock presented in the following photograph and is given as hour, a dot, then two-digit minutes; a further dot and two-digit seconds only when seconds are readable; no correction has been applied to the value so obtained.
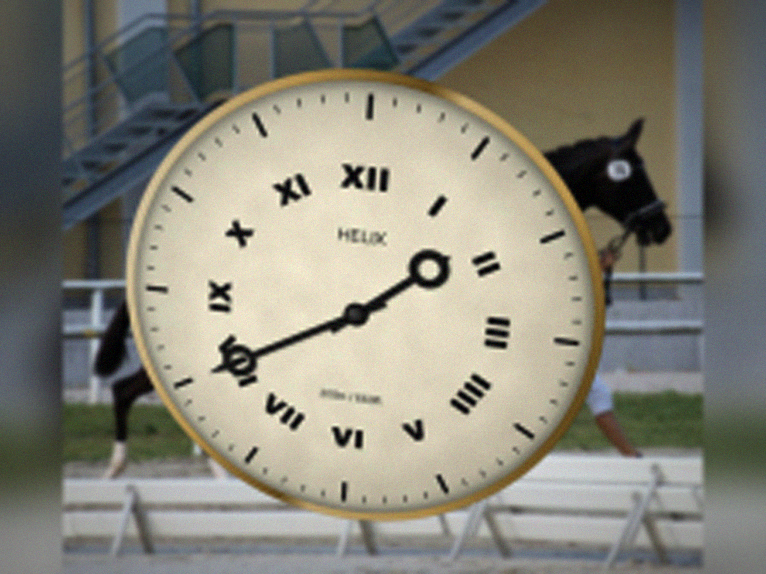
1.40
